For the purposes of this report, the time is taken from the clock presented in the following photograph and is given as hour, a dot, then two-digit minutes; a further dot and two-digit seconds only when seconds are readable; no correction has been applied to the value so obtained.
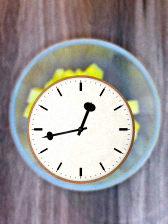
12.43
